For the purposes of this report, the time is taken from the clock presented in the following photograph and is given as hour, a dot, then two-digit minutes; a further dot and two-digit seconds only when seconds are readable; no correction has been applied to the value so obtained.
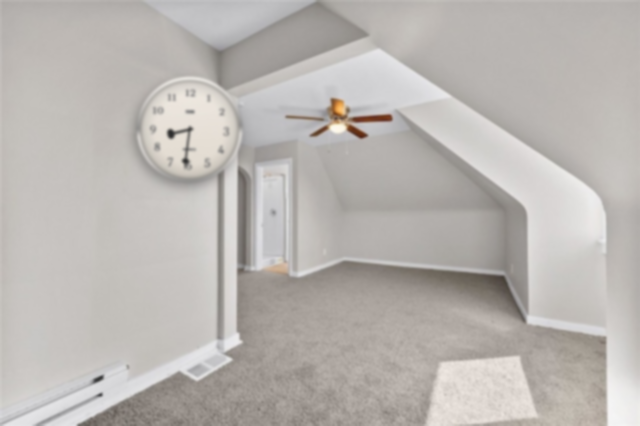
8.31
